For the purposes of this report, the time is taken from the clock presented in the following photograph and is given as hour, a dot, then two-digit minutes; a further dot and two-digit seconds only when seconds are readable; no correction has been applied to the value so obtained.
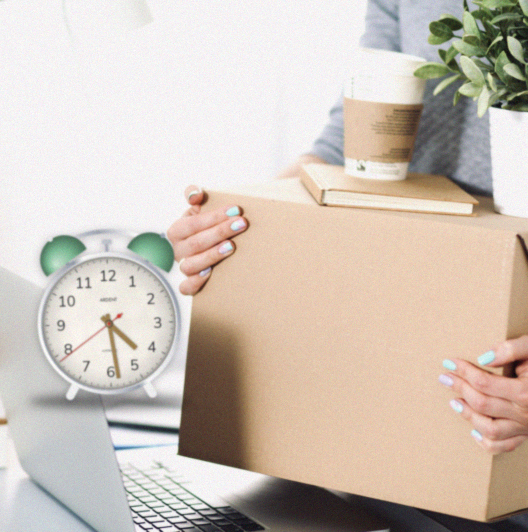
4.28.39
